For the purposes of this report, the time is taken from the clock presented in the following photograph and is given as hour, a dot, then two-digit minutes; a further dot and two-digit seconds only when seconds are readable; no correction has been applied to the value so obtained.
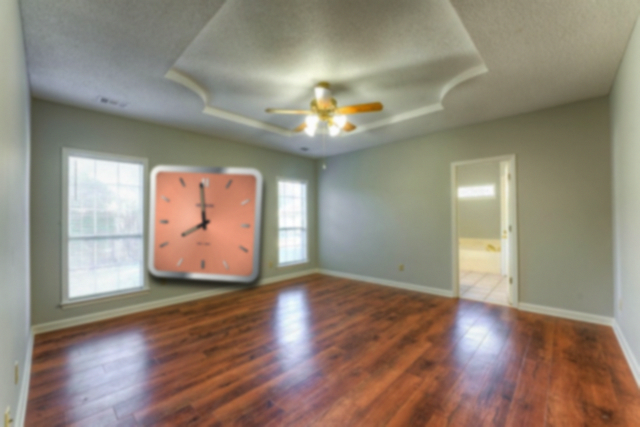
7.59
